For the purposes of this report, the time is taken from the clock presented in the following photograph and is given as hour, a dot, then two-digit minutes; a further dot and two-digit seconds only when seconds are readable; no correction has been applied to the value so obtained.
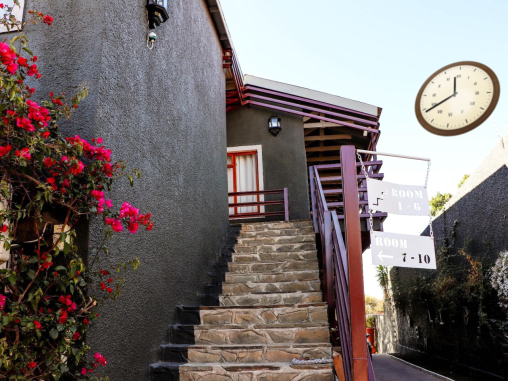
11.39
